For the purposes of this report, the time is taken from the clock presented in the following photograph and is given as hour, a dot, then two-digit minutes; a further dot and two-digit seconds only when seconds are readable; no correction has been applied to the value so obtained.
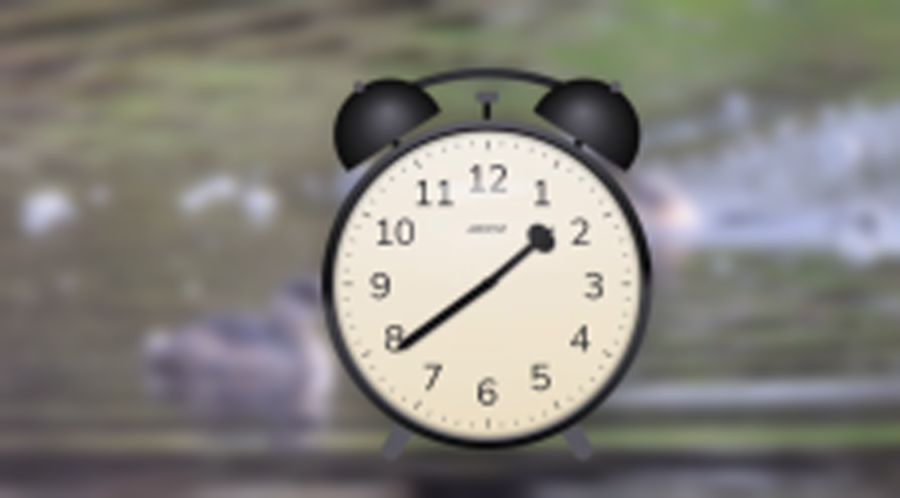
1.39
